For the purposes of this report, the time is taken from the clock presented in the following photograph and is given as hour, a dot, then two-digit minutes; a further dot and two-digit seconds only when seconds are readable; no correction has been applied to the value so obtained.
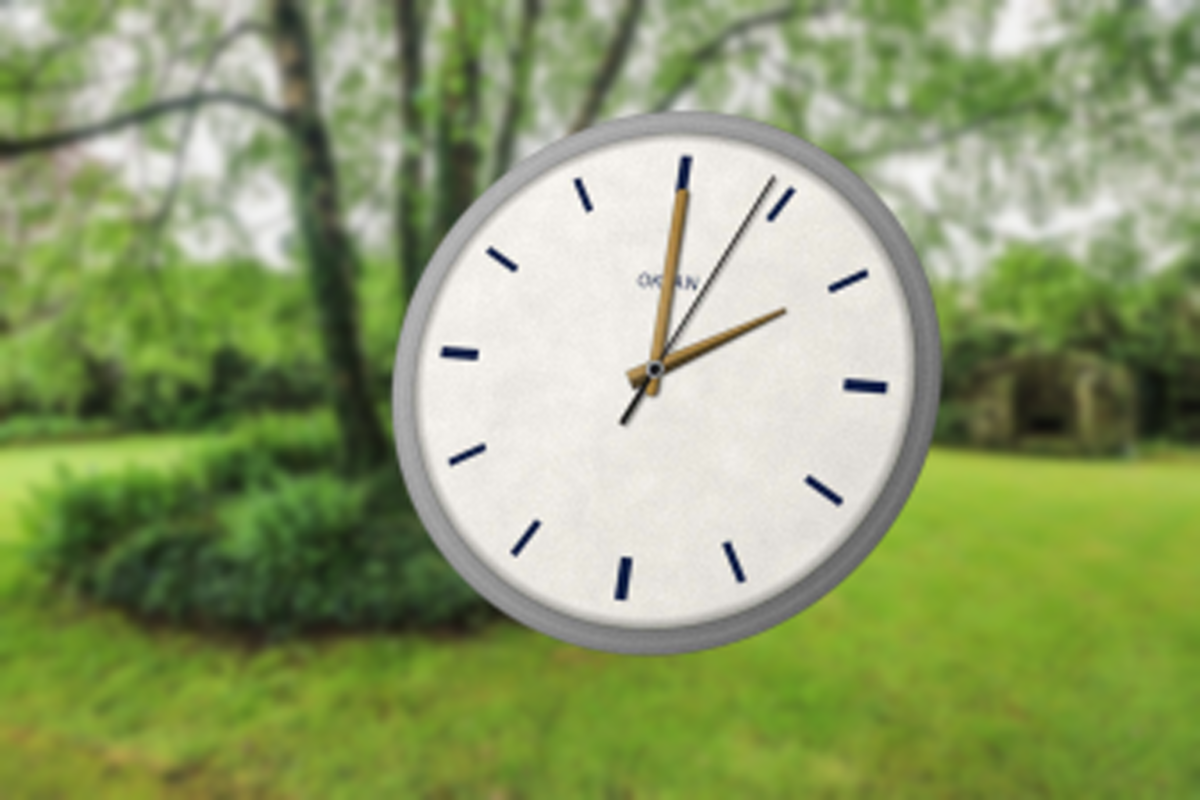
2.00.04
